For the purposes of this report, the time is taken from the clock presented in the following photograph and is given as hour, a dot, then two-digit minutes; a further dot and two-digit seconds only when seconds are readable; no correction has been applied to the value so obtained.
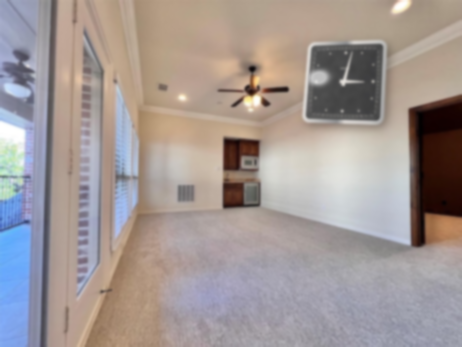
3.02
